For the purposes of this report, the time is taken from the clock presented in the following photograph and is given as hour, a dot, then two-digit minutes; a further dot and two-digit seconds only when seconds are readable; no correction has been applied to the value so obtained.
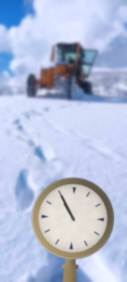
10.55
